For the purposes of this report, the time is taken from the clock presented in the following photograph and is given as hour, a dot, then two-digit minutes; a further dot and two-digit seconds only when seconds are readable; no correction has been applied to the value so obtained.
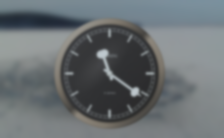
11.21
